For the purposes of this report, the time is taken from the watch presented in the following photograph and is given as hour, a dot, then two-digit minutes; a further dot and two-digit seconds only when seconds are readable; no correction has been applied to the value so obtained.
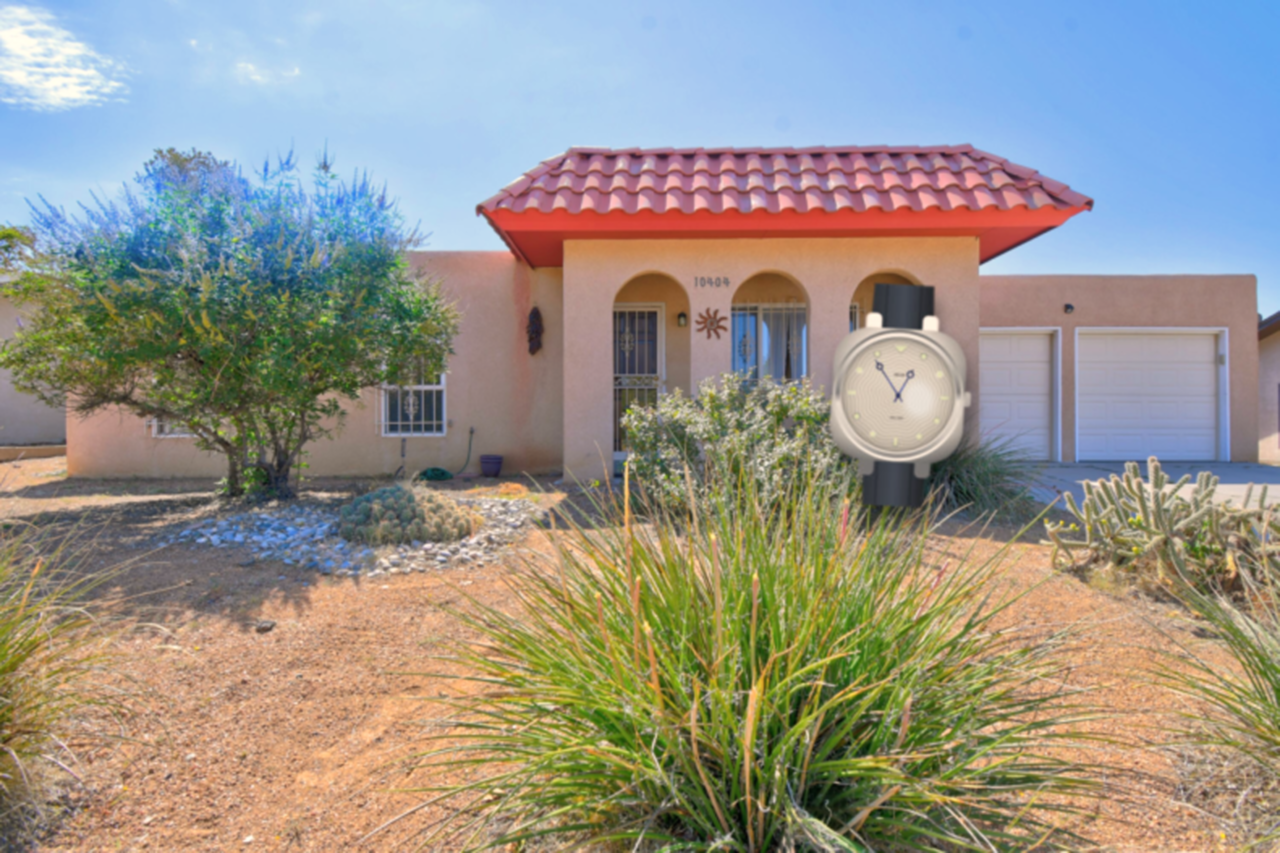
12.54
